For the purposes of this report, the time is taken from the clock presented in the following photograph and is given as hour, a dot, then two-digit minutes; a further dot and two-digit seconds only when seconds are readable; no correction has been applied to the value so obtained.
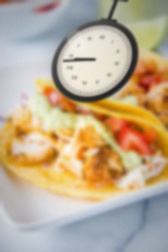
8.43
